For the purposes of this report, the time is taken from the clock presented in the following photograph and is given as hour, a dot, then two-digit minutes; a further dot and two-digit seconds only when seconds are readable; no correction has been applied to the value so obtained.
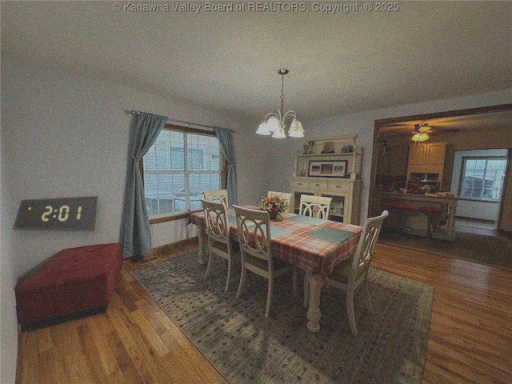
2.01
